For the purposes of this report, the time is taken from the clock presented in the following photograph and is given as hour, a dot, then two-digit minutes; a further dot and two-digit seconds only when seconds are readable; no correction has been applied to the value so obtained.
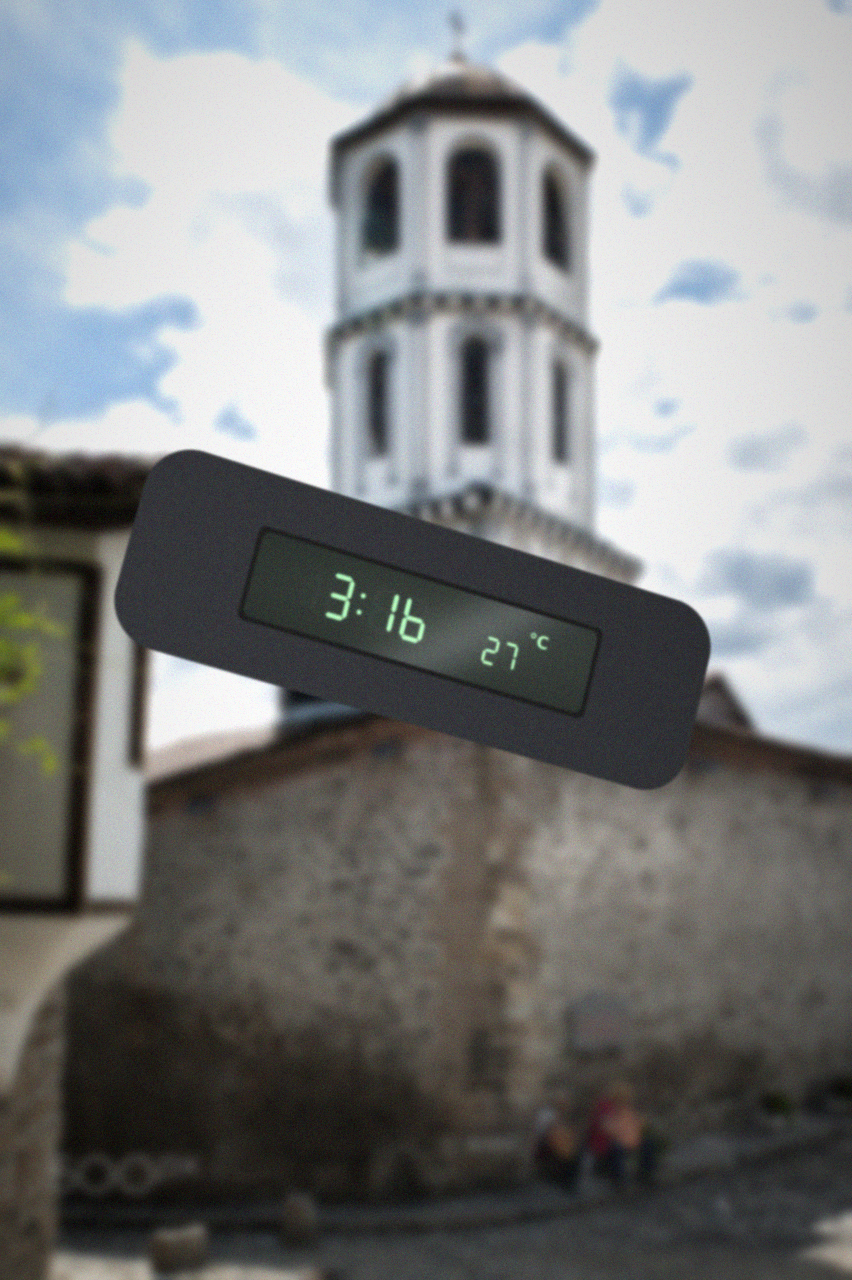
3.16
